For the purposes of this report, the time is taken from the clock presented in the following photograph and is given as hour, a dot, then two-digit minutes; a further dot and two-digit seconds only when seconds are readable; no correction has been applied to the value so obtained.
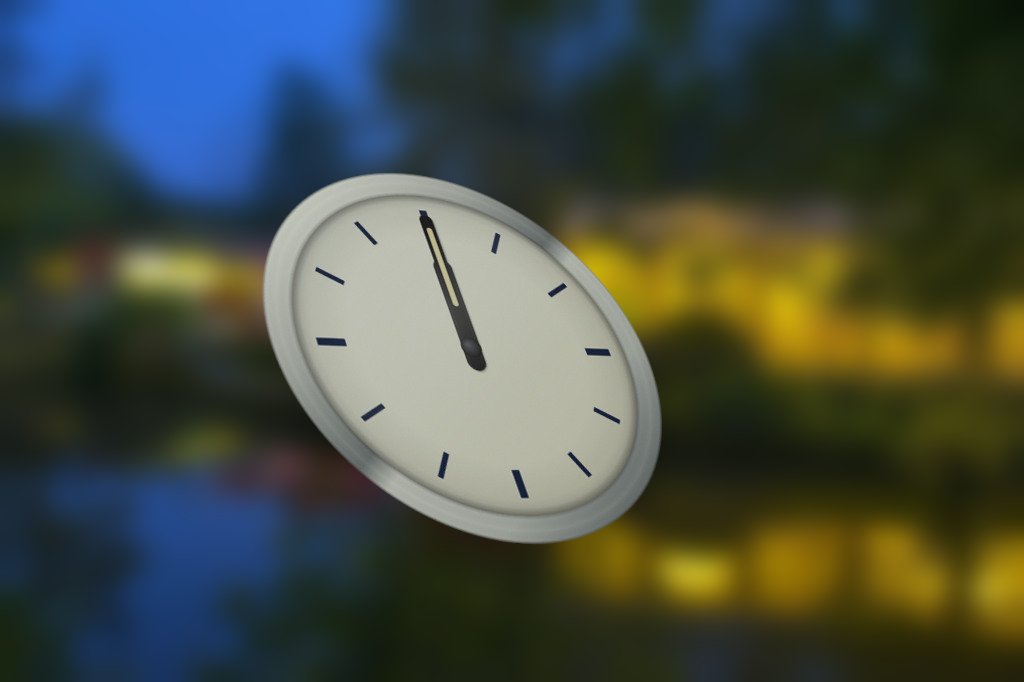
12.00
